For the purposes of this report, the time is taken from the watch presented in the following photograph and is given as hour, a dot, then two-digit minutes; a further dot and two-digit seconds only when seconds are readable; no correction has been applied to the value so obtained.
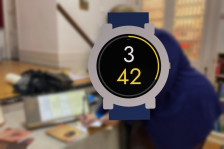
3.42
